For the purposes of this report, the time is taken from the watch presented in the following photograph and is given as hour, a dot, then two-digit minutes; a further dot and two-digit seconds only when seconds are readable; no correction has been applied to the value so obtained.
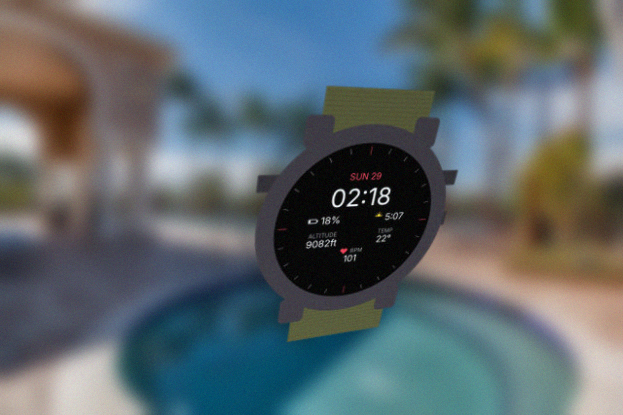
2.18
